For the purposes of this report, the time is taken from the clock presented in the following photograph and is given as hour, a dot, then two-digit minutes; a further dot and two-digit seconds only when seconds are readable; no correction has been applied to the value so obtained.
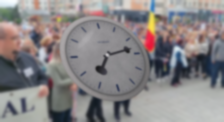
7.13
